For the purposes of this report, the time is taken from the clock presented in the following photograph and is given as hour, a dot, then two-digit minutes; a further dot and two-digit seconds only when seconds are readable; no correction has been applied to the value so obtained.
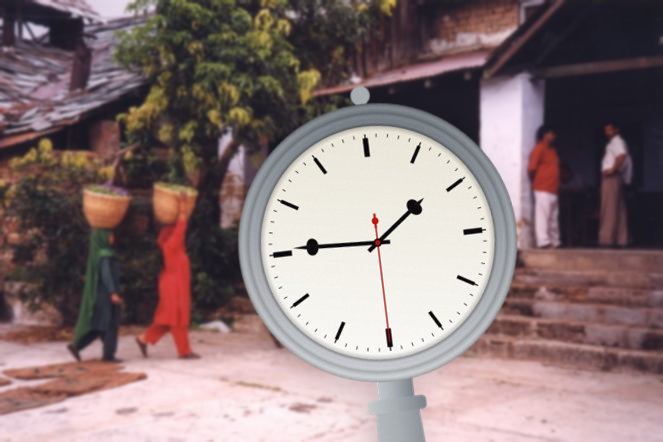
1.45.30
